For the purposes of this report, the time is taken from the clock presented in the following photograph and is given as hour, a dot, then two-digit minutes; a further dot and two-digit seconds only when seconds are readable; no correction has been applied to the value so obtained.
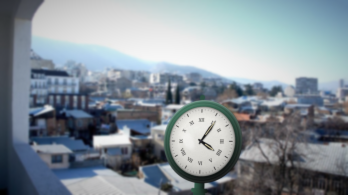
4.06
